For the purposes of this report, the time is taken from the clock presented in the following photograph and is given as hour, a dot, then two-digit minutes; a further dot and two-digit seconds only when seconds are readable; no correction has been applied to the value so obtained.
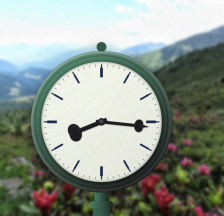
8.16
